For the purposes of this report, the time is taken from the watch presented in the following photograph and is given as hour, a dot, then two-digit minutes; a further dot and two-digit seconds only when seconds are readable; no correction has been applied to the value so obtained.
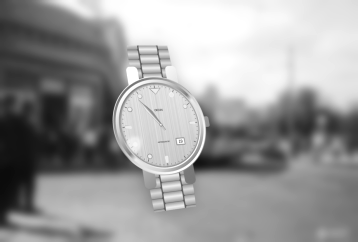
10.54
